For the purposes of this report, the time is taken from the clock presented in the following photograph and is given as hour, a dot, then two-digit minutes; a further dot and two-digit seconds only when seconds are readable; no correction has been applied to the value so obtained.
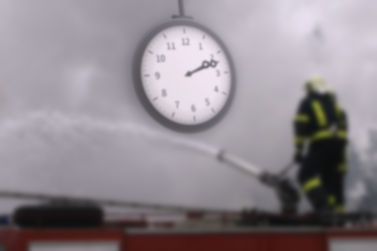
2.12
